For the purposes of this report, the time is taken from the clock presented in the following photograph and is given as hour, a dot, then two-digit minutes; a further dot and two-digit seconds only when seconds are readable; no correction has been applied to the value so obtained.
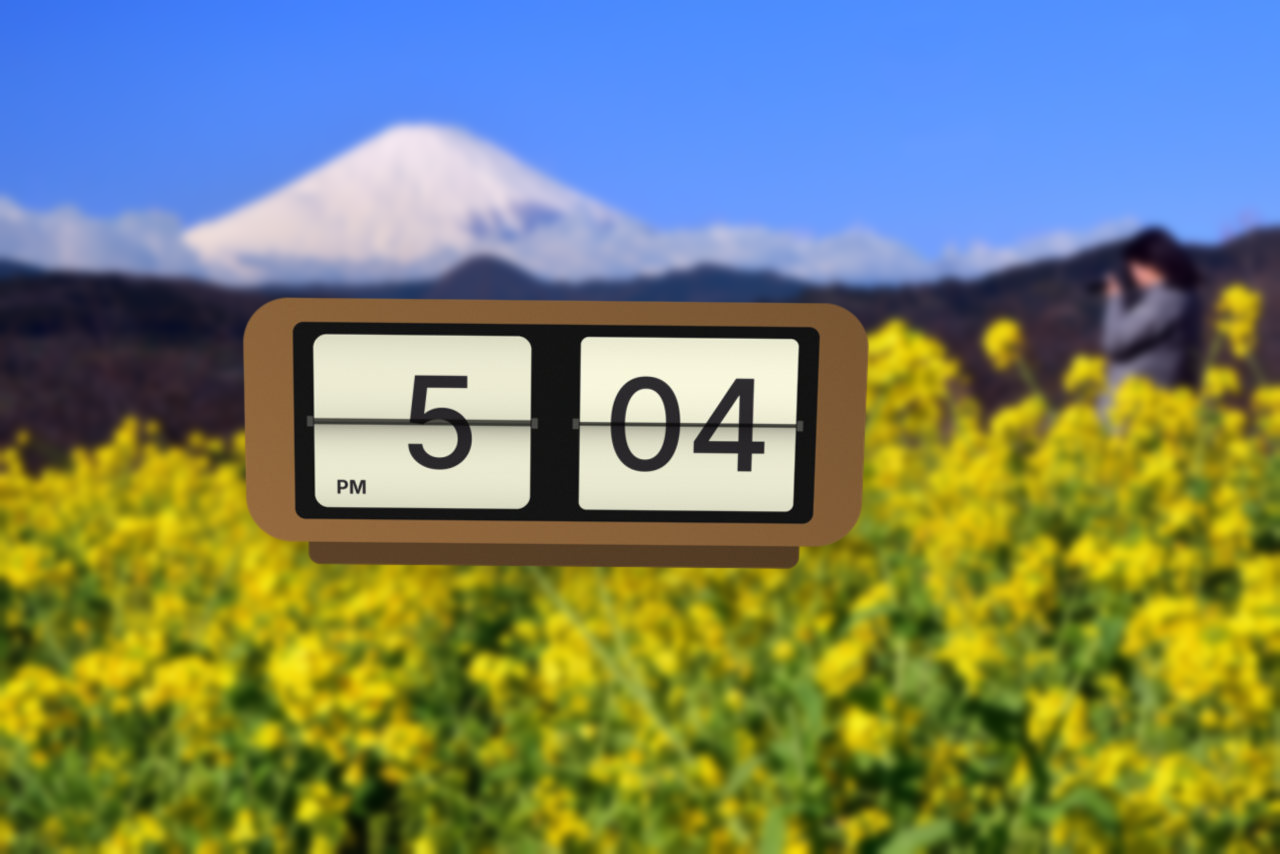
5.04
